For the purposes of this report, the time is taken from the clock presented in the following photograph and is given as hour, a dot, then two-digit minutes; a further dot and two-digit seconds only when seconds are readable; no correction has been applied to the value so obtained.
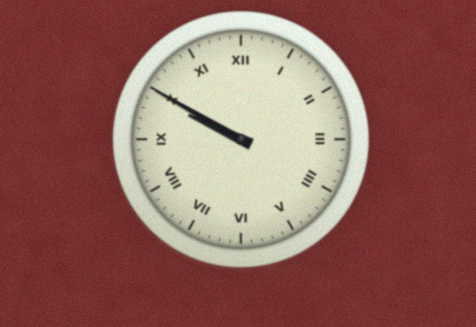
9.50
